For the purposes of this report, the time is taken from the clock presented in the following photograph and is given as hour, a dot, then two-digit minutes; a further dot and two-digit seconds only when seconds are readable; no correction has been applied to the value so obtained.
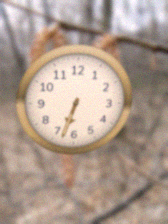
6.33
